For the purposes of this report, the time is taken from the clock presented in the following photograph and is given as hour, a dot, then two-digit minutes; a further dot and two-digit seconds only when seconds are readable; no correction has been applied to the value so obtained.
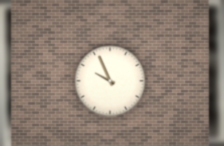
9.56
